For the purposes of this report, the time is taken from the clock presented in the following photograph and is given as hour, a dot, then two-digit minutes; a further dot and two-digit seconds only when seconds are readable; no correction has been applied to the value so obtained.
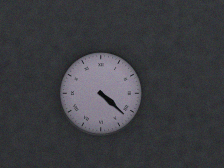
4.22
